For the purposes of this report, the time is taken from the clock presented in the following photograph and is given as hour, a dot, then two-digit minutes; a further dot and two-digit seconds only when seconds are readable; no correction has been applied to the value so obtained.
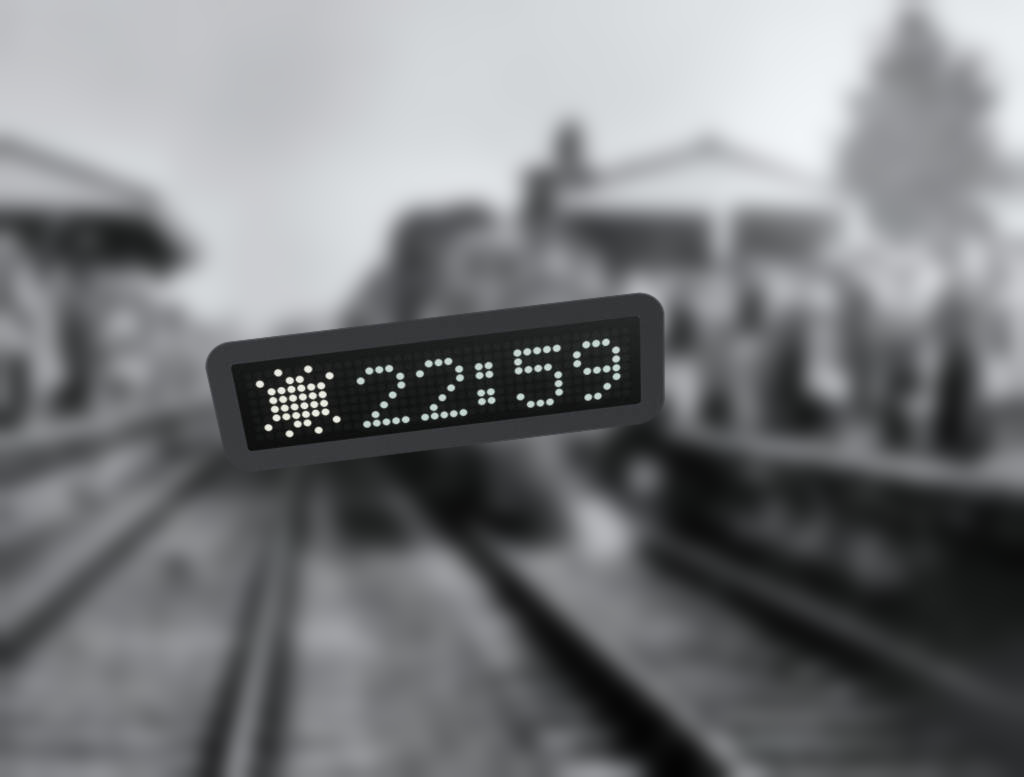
22.59
